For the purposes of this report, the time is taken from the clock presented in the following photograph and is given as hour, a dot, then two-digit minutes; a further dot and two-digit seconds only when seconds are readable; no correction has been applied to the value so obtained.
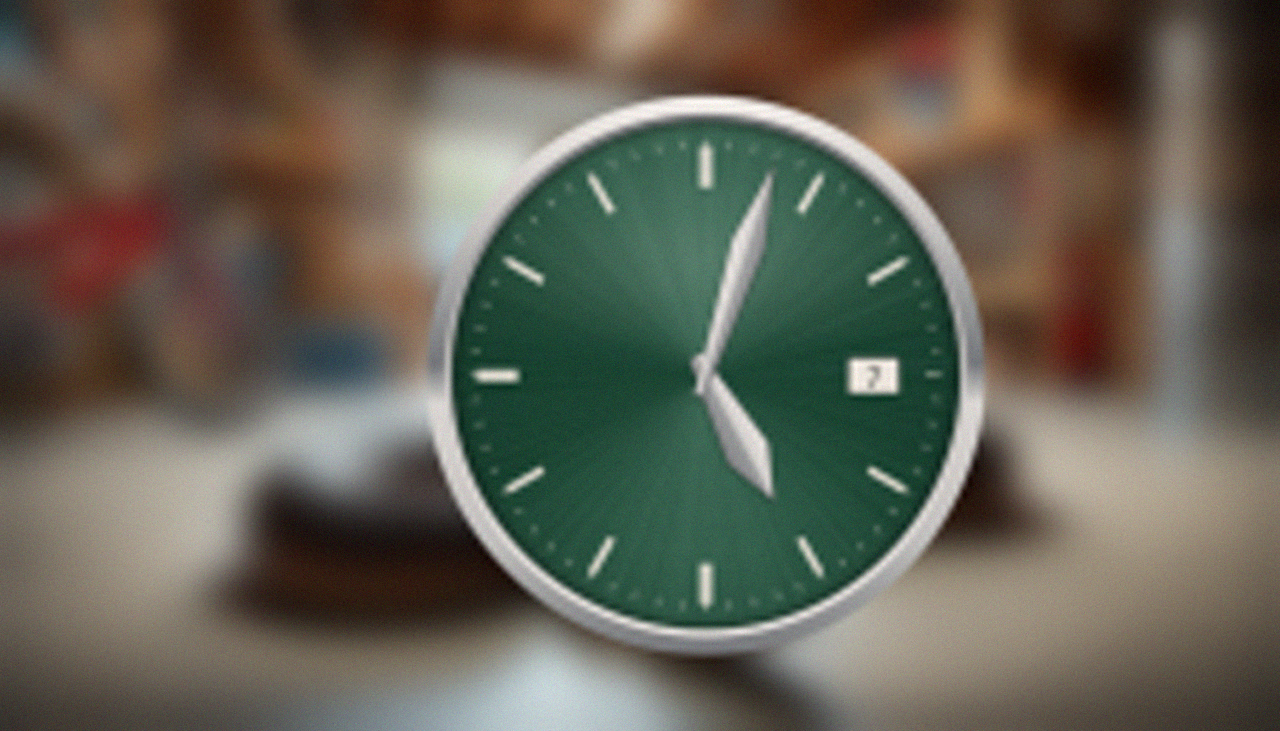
5.03
